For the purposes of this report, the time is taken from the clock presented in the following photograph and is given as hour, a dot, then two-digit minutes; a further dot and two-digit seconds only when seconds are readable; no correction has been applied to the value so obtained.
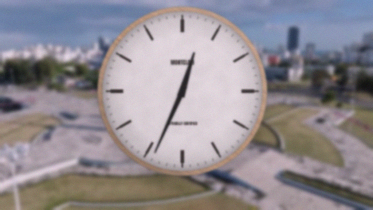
12.34
